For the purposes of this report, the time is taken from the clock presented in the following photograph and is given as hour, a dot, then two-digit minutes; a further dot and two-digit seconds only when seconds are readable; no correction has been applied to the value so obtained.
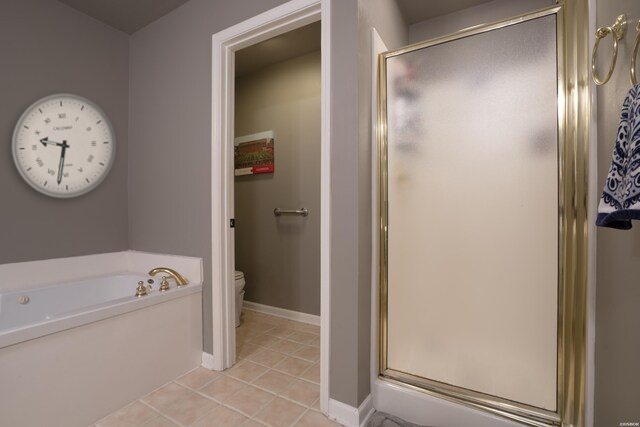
9.32
